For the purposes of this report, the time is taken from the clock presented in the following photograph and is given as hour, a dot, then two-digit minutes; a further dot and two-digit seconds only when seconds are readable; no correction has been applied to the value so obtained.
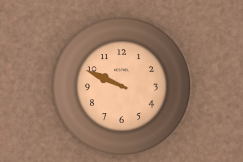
9.49
